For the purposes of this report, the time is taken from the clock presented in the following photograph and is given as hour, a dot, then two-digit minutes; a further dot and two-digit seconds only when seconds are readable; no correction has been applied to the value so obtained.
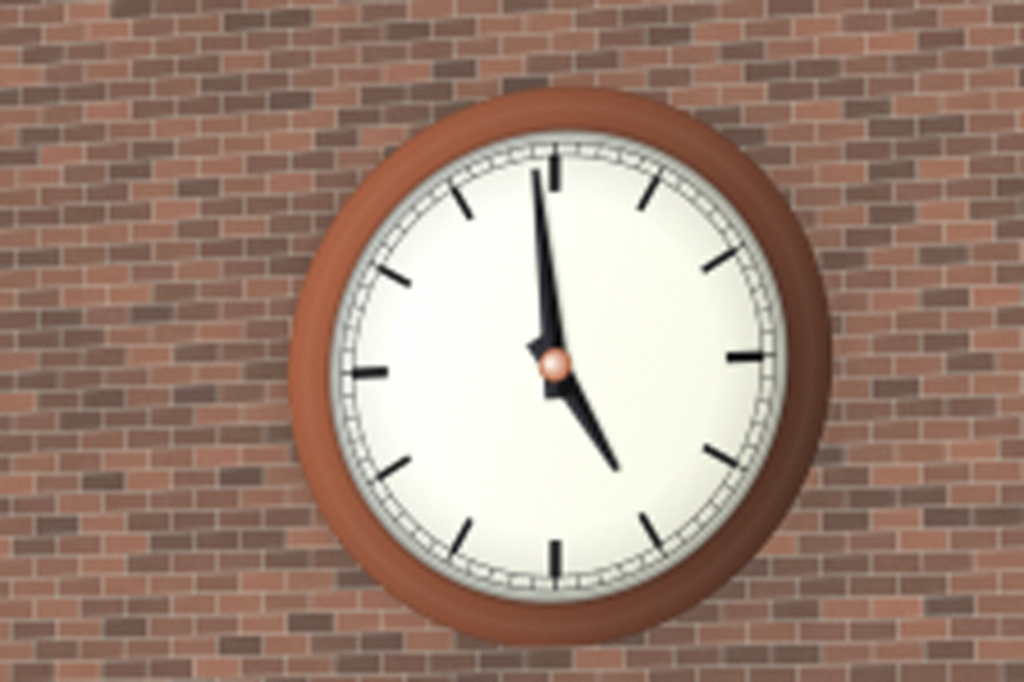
4.59
